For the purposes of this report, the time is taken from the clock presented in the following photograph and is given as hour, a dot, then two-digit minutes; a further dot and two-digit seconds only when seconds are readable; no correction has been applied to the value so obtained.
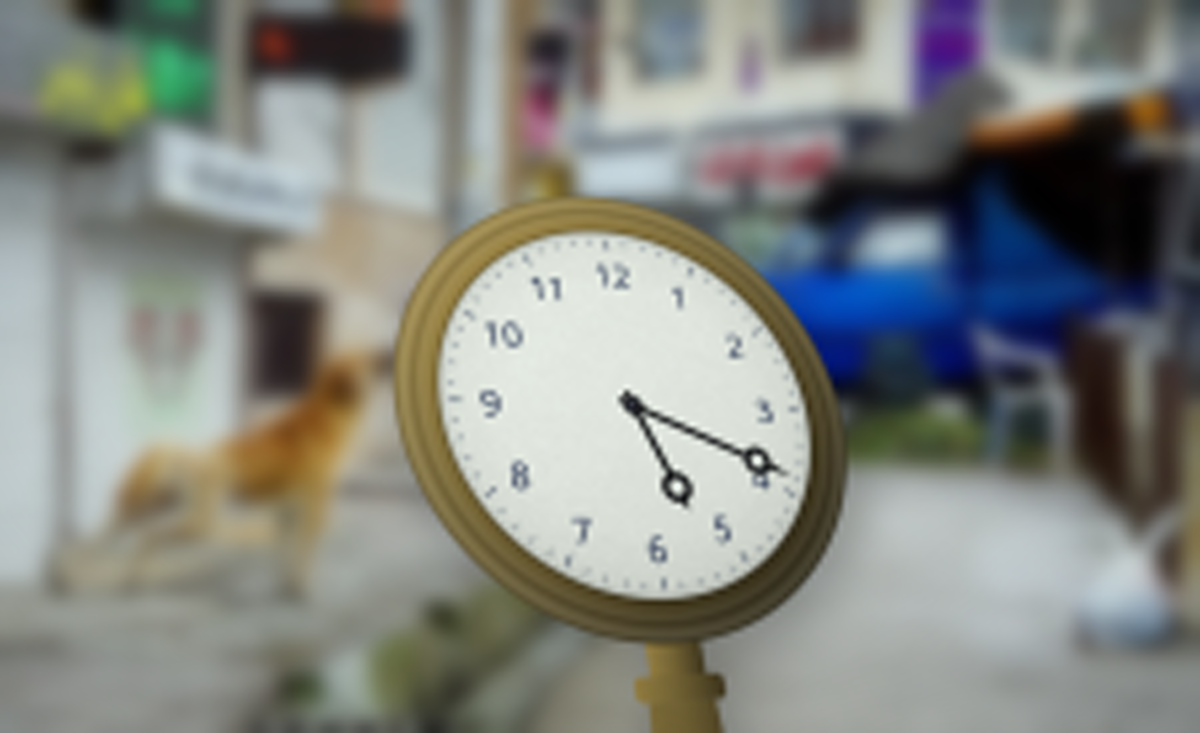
5.19
